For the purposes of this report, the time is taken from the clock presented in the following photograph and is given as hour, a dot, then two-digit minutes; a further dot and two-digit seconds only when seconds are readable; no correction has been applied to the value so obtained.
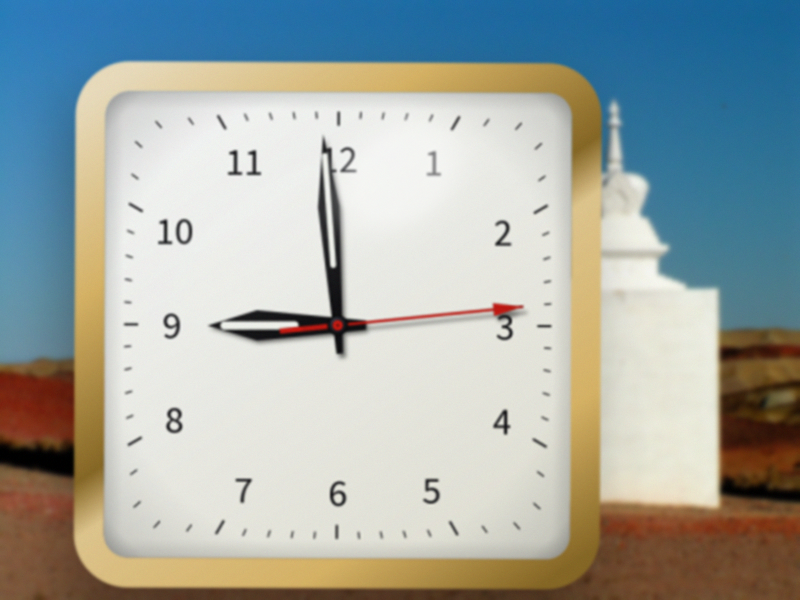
8.59.14
